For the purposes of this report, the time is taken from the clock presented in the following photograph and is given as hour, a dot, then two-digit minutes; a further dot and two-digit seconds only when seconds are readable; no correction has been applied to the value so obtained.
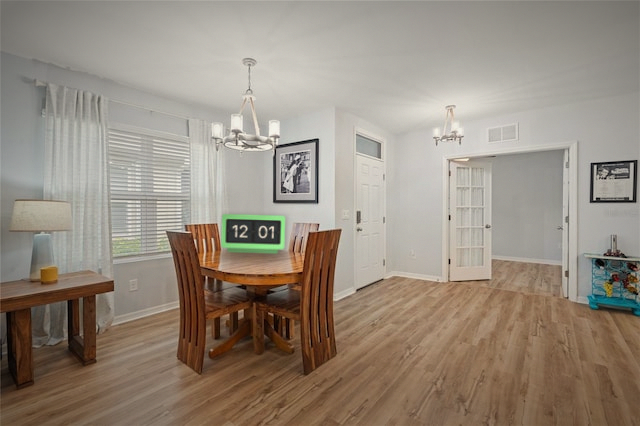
12.01
